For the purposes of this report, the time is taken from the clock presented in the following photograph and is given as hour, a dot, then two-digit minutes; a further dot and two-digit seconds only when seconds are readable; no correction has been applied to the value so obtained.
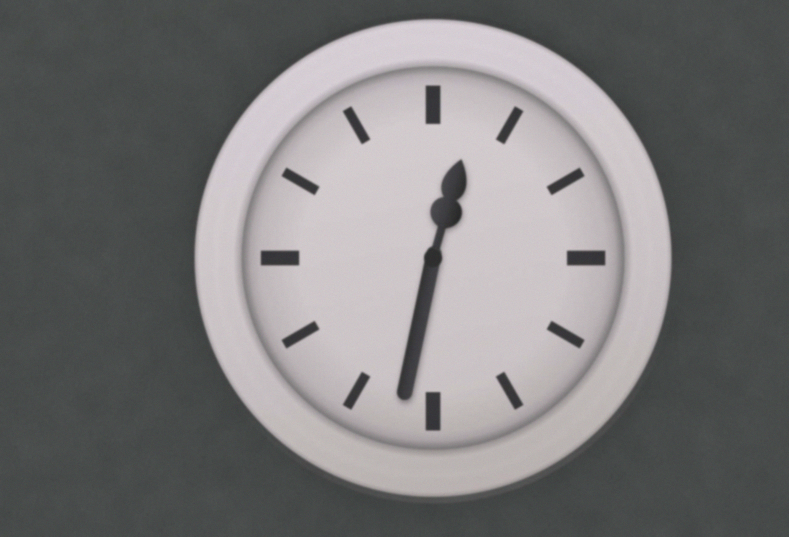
12.32
